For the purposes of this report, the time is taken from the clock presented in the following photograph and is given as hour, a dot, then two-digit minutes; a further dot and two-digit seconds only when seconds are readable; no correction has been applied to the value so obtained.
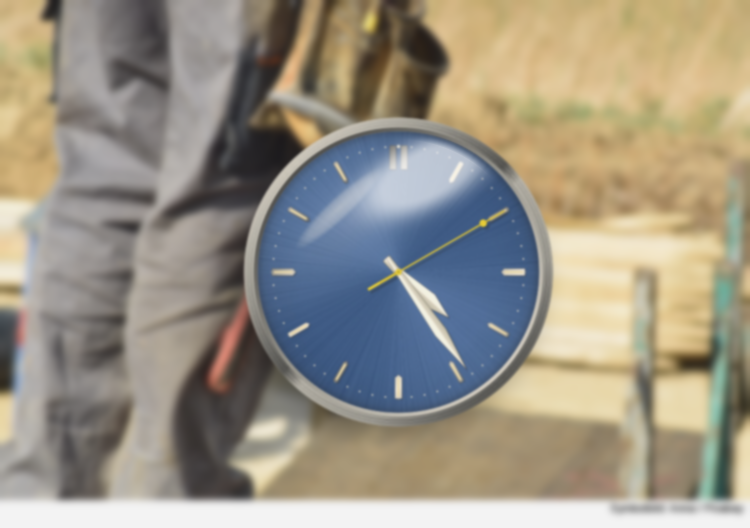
4.24.10
